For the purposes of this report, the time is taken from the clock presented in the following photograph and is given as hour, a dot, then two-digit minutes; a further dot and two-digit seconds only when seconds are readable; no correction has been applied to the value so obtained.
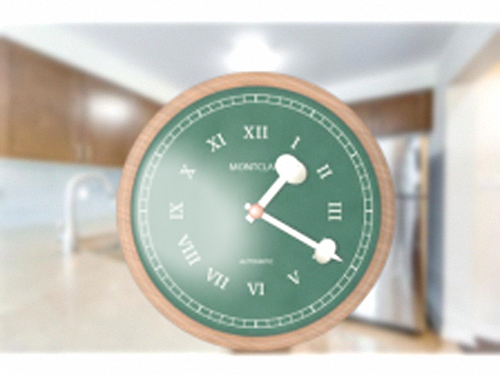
1.20
